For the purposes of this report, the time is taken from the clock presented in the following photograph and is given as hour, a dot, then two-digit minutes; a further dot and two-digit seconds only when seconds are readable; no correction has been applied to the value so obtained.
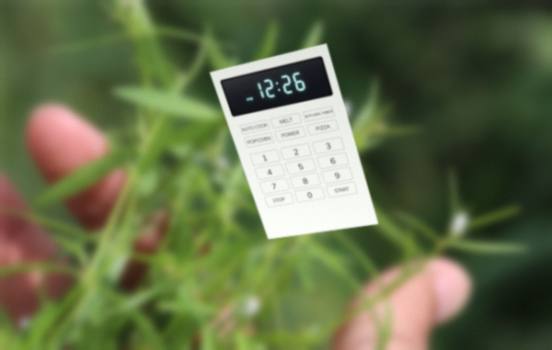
12.26
